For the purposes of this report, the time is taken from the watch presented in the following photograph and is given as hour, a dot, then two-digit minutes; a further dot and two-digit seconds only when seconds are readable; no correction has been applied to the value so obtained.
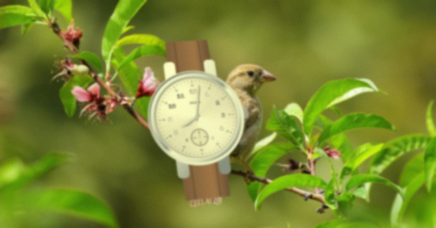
8.02
